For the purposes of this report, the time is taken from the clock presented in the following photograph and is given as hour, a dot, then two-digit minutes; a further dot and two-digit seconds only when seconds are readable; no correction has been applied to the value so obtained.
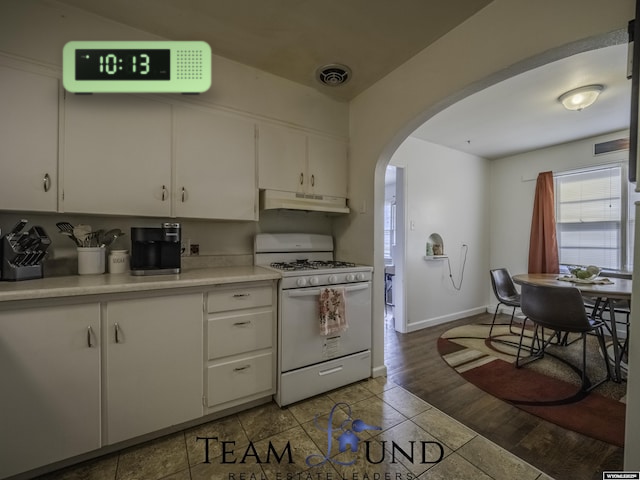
10.13
